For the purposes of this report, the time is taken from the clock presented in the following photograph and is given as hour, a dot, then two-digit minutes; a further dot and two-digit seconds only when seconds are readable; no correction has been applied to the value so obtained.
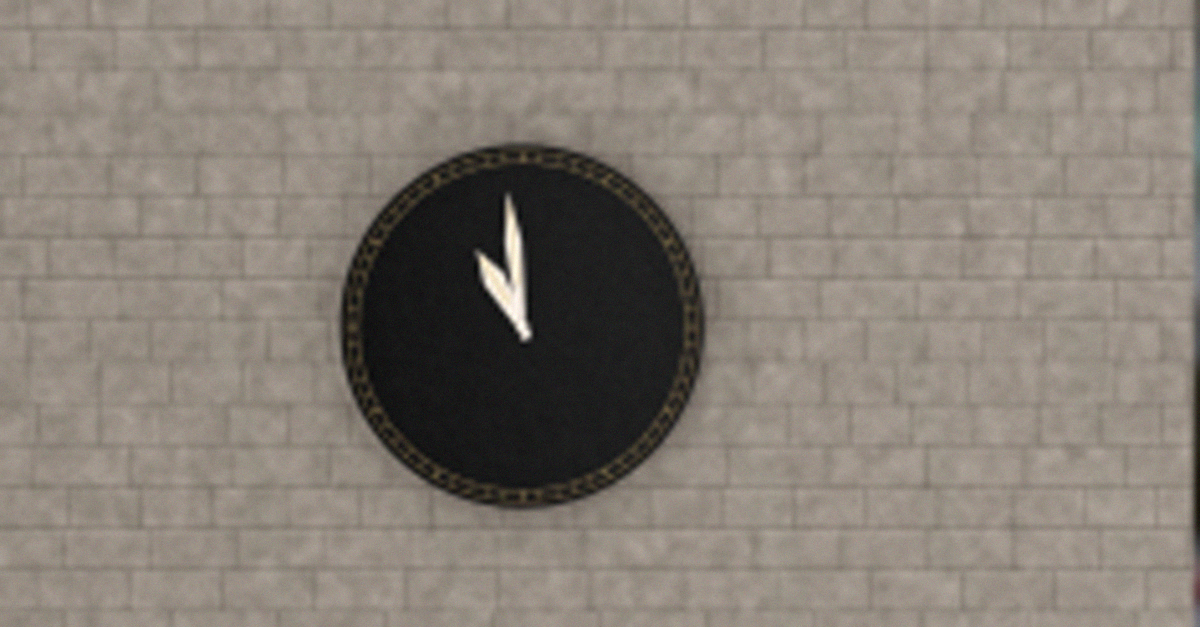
10.59
